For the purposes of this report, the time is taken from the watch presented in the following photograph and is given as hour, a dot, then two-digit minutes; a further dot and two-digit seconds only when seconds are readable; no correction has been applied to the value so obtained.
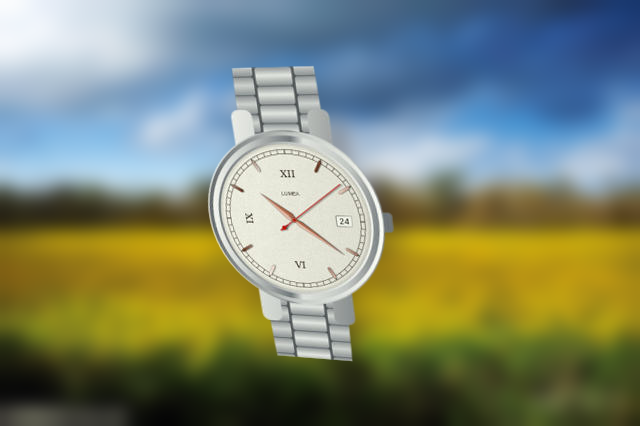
10.21.09
